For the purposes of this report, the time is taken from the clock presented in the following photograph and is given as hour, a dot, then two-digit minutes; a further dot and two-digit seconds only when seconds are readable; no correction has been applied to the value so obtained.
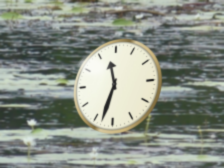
11.33
